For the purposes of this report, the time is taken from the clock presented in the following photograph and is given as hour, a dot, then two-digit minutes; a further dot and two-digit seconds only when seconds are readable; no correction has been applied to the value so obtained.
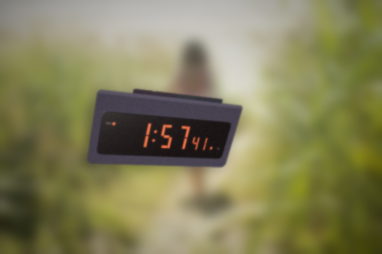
1.57.41
